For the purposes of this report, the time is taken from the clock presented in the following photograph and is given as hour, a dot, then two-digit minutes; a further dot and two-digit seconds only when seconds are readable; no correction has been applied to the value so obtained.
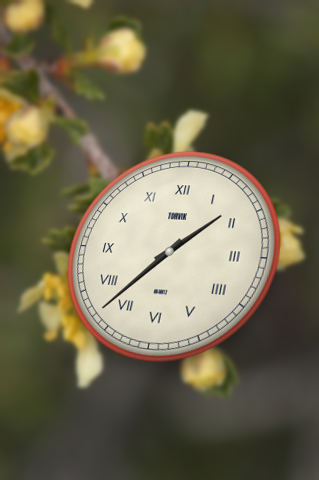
1.37
